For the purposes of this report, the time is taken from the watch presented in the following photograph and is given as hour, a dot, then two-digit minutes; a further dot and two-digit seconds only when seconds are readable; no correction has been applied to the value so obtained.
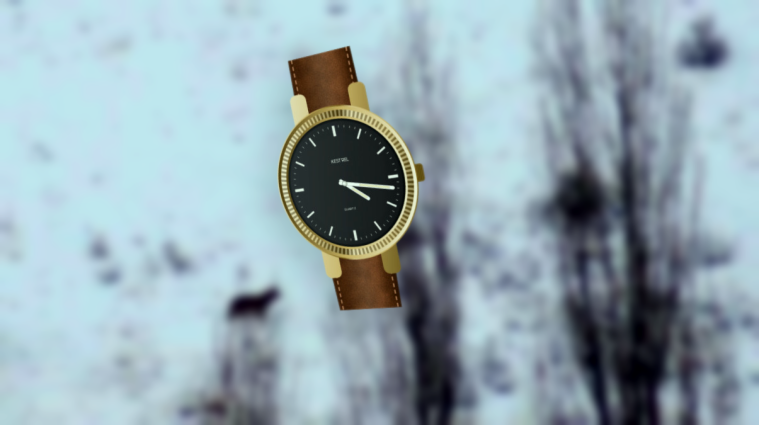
4.17
